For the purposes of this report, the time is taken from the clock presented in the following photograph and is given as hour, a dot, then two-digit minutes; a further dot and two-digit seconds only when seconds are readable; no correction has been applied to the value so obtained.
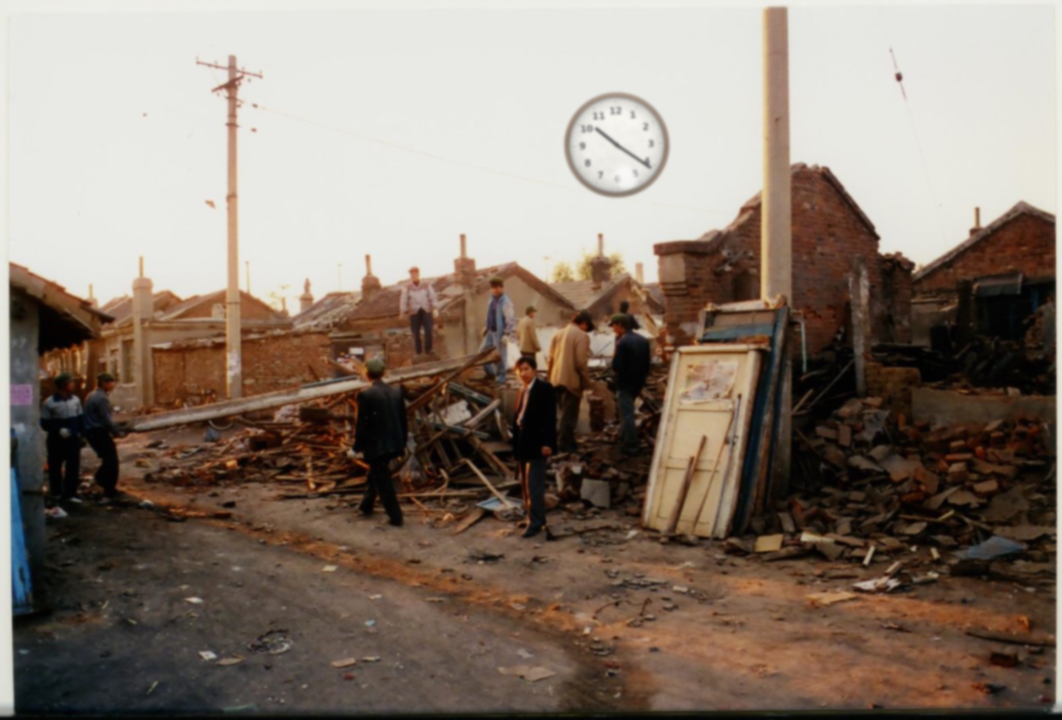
10.21
